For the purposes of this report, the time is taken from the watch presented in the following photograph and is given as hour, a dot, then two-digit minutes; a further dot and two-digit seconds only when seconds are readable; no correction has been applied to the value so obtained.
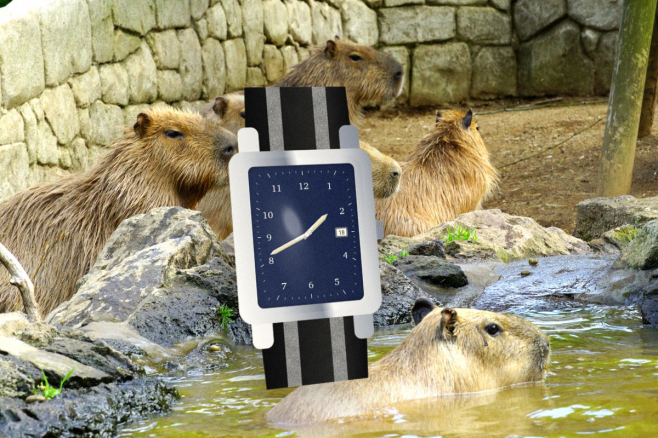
1.41
